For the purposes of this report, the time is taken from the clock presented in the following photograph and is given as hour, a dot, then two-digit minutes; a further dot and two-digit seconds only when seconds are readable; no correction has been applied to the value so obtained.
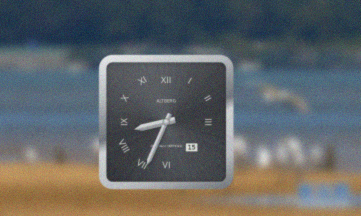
8.34
